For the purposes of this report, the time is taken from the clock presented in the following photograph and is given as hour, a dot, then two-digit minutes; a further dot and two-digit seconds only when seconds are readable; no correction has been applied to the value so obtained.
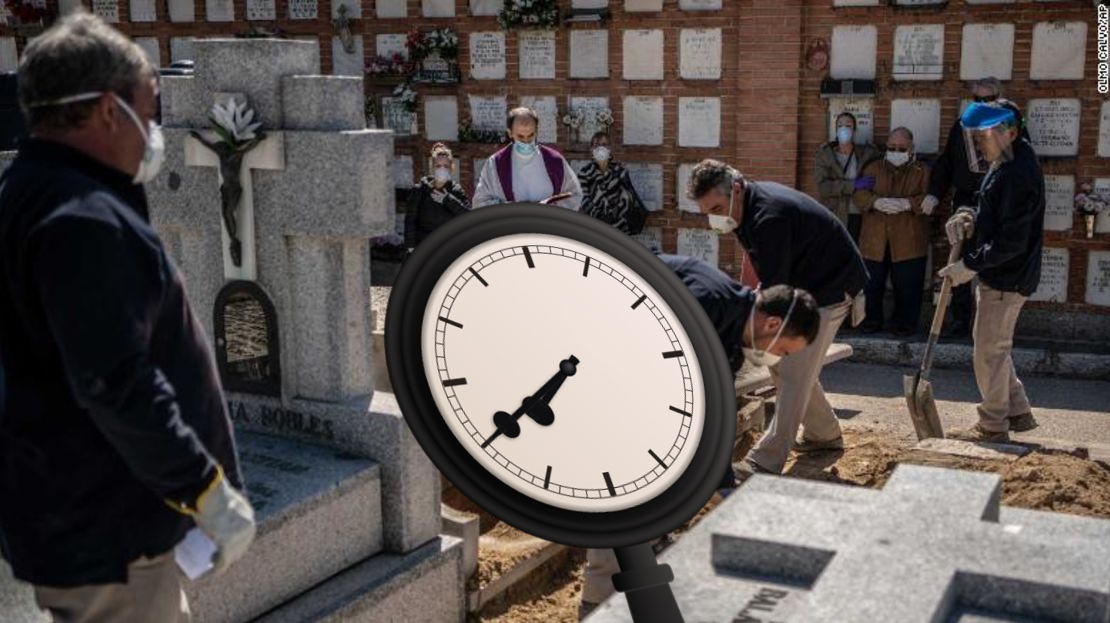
7.40
